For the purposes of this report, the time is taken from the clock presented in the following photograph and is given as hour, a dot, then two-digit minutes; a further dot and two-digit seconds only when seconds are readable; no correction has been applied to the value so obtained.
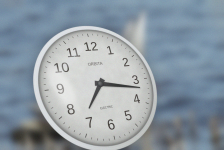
7.17
